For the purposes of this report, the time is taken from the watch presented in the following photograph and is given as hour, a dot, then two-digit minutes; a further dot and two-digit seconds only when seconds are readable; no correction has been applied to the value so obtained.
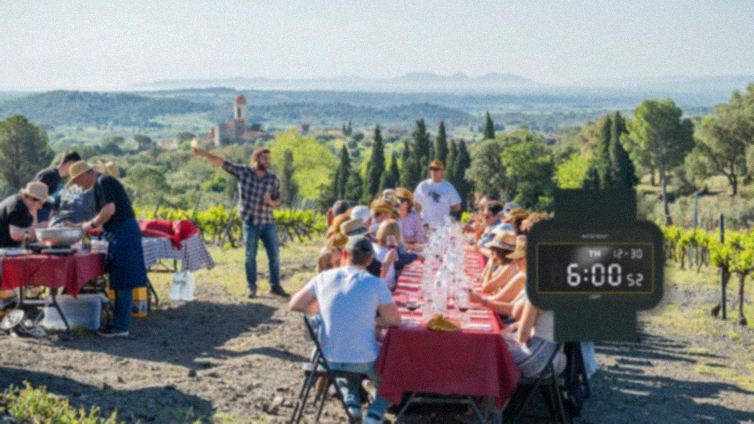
6.00
